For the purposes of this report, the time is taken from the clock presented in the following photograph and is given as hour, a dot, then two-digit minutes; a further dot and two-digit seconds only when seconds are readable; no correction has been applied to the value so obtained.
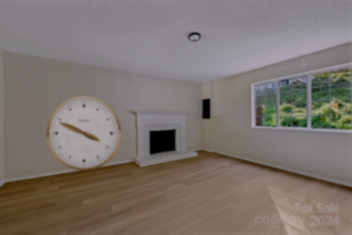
3.49
